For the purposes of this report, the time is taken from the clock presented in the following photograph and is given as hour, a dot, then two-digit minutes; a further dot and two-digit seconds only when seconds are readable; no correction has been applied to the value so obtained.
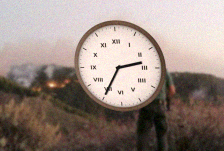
2.35
